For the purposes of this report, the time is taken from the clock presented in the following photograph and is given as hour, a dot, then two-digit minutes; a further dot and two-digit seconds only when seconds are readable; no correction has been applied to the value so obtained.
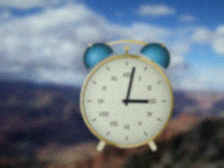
3.02
